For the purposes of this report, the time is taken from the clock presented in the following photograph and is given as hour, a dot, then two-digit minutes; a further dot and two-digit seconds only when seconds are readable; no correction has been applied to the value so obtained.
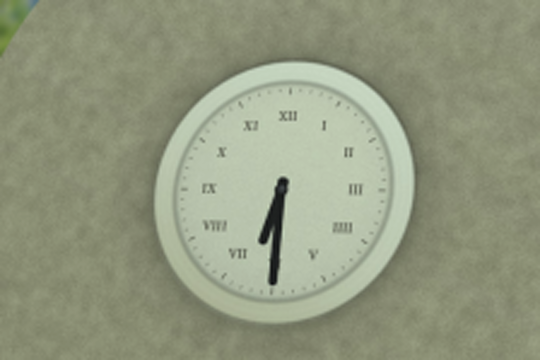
6.30
